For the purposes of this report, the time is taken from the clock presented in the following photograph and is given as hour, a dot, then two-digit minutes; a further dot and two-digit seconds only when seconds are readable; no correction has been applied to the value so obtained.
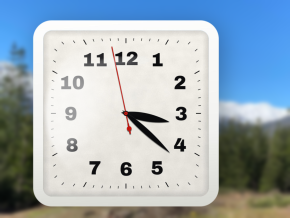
3.21.58
